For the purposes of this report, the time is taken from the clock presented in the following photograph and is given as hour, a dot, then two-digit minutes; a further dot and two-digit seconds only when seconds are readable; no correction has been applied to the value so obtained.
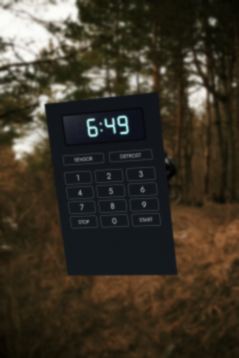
6.49
